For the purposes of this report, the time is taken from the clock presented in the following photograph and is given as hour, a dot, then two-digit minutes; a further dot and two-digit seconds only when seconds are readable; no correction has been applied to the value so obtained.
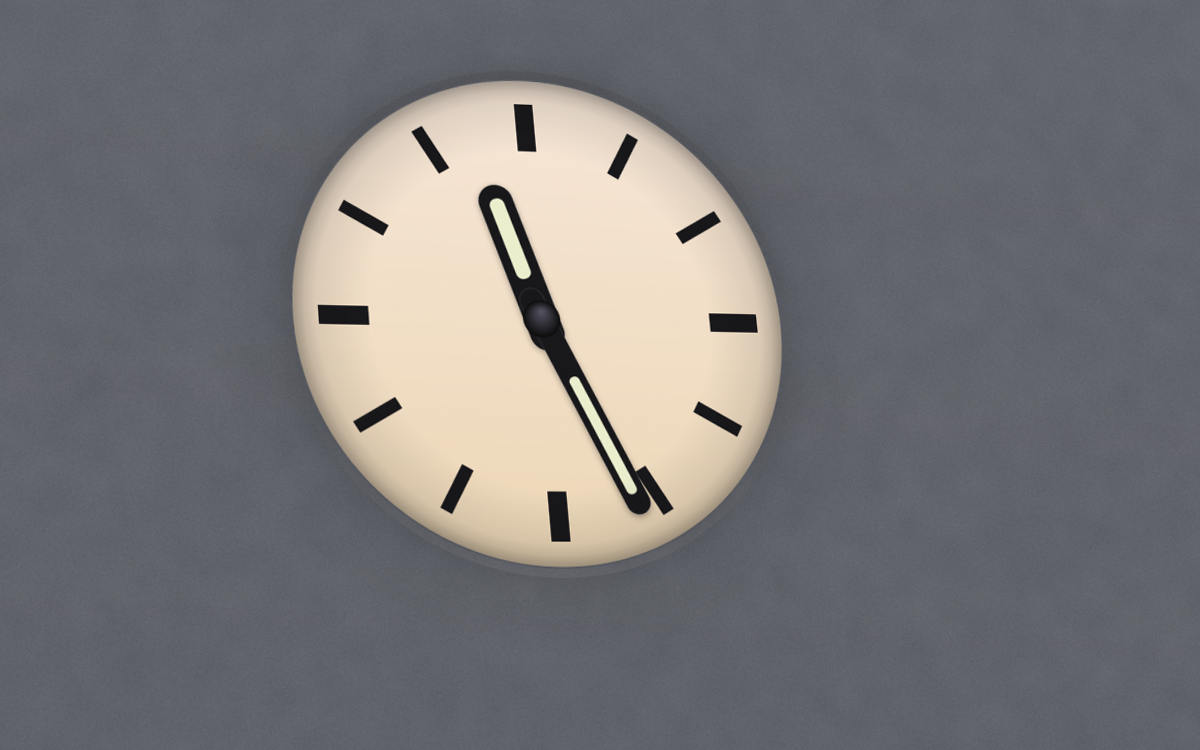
11.26
